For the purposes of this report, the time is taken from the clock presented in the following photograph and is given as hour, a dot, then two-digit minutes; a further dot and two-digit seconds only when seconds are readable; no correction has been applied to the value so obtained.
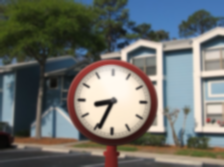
8.34
